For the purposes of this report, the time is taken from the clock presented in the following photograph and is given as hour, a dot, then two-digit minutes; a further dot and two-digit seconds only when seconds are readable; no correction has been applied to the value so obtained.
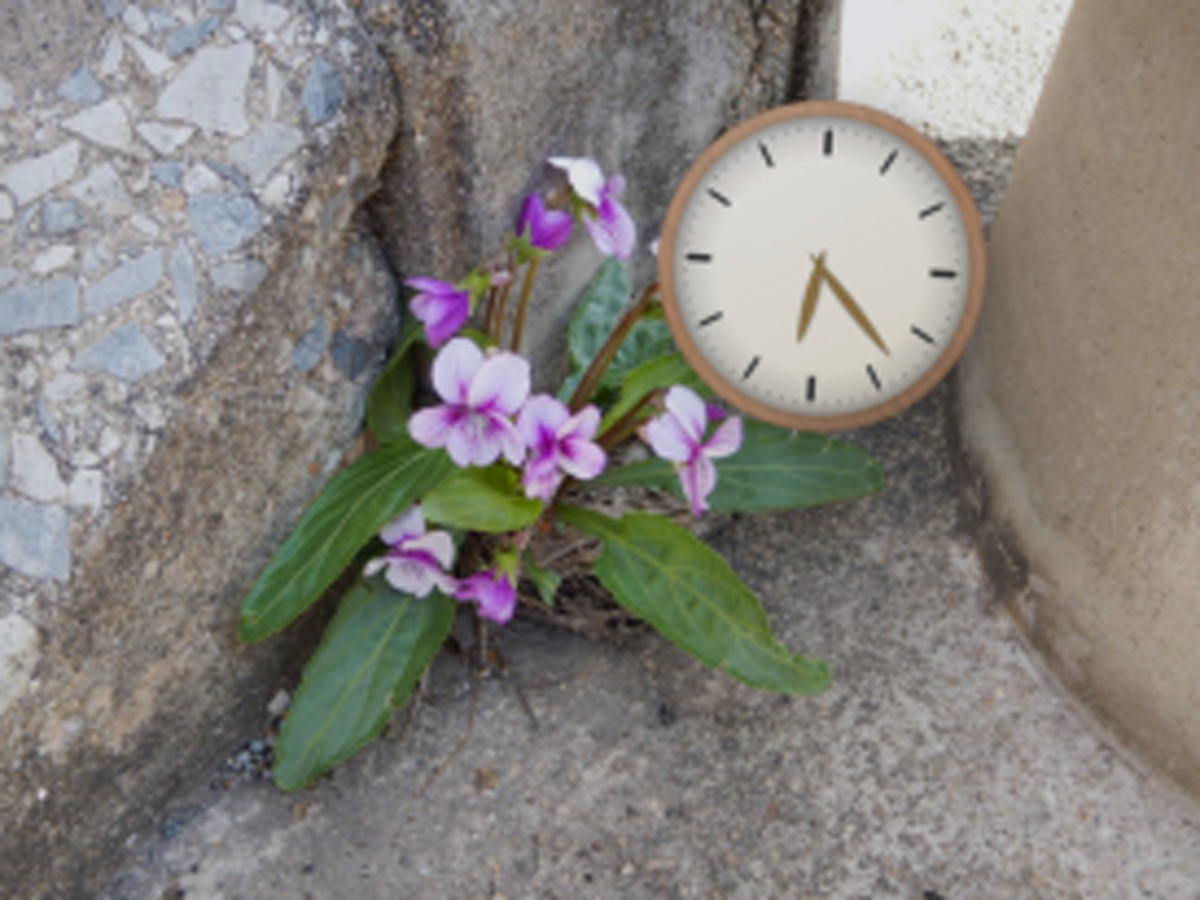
6.23
